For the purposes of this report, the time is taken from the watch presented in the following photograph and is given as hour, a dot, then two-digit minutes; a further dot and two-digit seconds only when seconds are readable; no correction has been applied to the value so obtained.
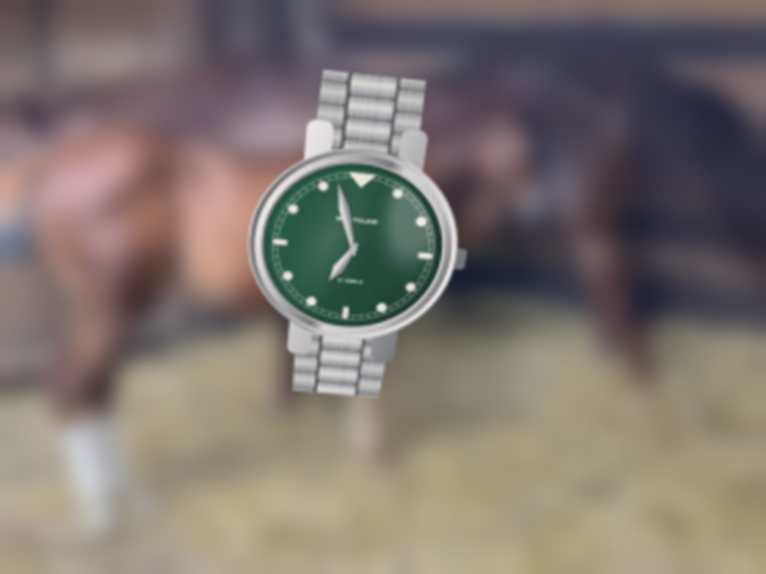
6.57
